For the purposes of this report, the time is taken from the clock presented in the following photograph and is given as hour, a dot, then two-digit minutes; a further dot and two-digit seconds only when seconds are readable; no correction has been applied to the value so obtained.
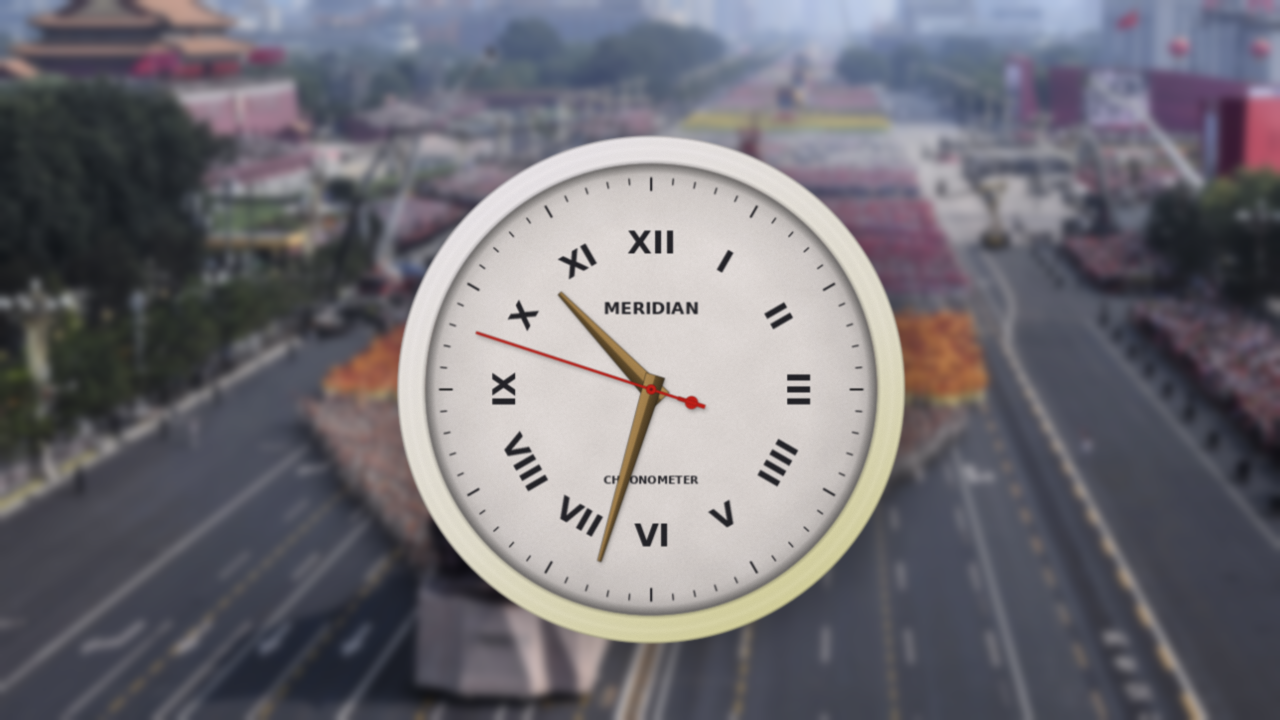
10.32.48
